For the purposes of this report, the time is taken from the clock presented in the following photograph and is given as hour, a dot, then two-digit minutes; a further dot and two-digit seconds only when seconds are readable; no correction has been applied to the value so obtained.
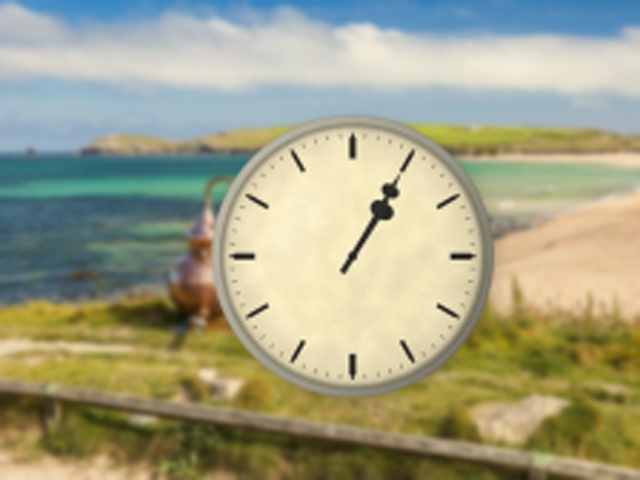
1.05
